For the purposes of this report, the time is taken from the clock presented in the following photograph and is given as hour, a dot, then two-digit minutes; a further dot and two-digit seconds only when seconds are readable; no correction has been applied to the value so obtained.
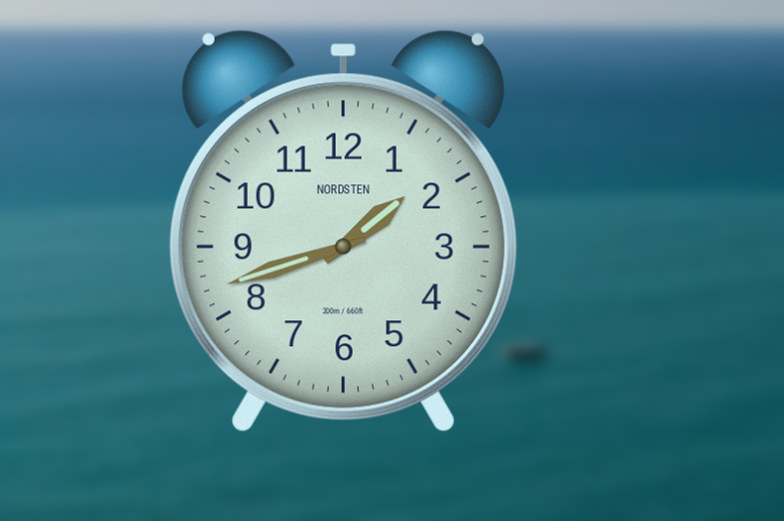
1.42
